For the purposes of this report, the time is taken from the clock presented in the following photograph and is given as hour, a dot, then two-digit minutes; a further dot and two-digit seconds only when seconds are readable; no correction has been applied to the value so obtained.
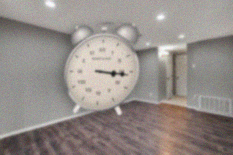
3.16
